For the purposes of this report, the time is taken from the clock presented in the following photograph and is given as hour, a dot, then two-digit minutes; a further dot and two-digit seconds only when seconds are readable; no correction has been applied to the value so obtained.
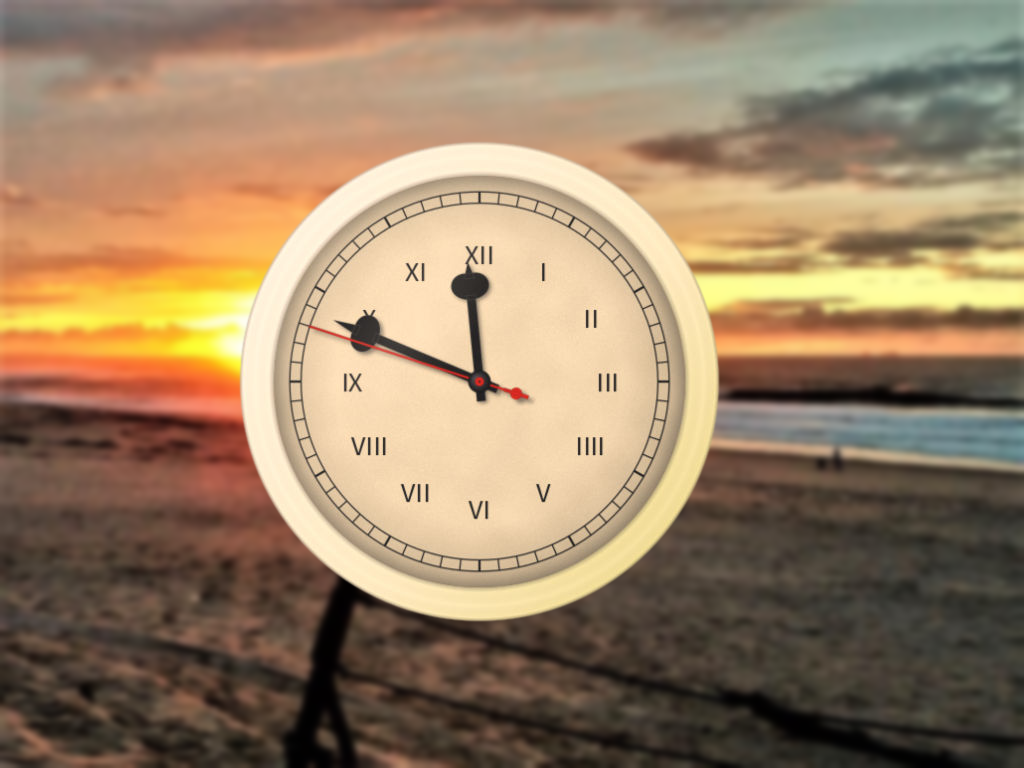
11.48.48
